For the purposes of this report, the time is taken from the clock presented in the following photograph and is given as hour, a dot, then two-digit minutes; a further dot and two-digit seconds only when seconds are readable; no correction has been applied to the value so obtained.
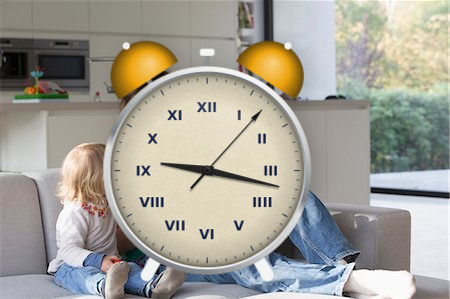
9.17.07
